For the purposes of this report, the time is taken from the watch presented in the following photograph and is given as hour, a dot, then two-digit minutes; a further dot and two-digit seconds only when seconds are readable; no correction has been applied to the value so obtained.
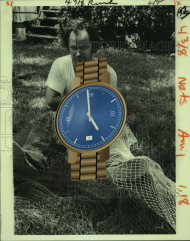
4.59
